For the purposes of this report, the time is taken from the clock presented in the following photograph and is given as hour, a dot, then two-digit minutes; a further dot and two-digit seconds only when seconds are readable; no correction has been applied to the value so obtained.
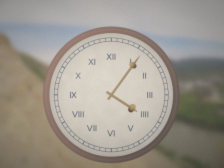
4.06
